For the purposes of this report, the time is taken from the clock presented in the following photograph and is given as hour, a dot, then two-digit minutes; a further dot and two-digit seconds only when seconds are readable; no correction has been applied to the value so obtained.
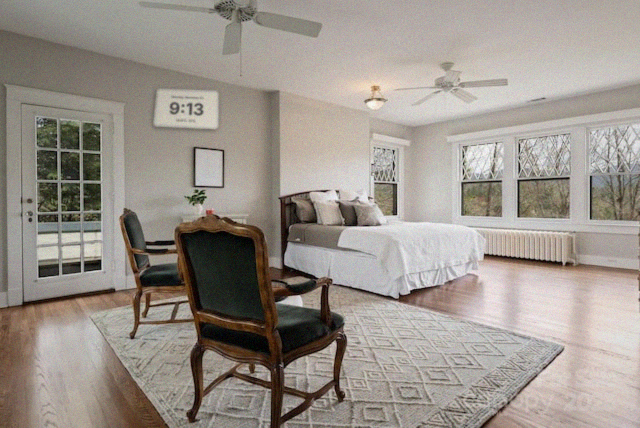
9.13
